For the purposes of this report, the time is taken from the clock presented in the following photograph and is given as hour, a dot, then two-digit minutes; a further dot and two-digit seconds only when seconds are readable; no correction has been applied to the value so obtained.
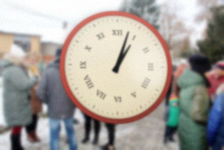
1.03
